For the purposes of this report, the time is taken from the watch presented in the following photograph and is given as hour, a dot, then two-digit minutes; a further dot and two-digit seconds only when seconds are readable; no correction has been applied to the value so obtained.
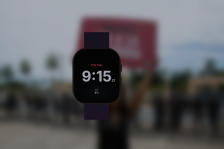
9.15
